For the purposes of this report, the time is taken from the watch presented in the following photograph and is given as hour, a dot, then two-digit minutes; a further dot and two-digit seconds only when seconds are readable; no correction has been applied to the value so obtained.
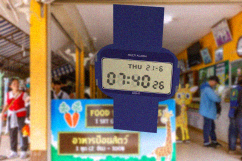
7.40.26
